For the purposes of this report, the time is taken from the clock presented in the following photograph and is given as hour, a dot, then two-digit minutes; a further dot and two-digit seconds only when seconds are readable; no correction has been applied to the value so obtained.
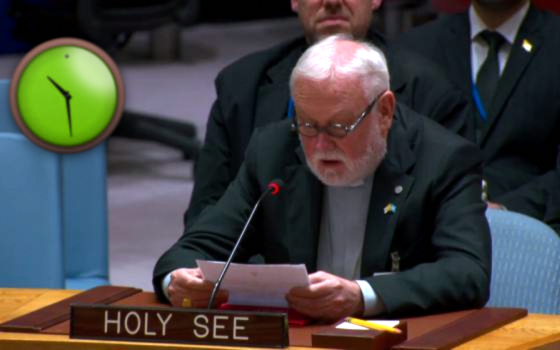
10.29
